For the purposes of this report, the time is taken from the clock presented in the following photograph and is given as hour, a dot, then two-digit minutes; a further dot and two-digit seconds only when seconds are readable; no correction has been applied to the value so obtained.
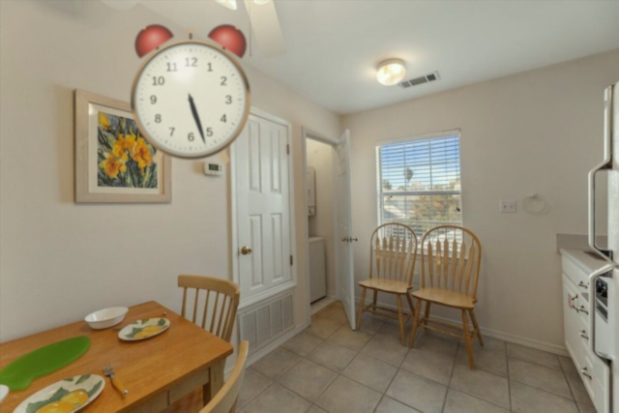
5.27
